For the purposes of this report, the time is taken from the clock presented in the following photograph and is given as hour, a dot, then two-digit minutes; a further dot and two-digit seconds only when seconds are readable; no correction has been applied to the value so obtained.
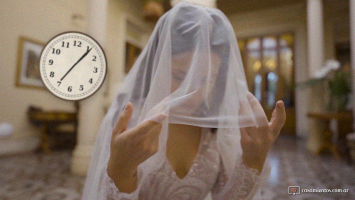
7.06
